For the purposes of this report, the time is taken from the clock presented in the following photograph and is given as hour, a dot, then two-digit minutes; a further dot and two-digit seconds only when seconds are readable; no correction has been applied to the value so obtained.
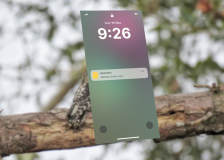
9.26
